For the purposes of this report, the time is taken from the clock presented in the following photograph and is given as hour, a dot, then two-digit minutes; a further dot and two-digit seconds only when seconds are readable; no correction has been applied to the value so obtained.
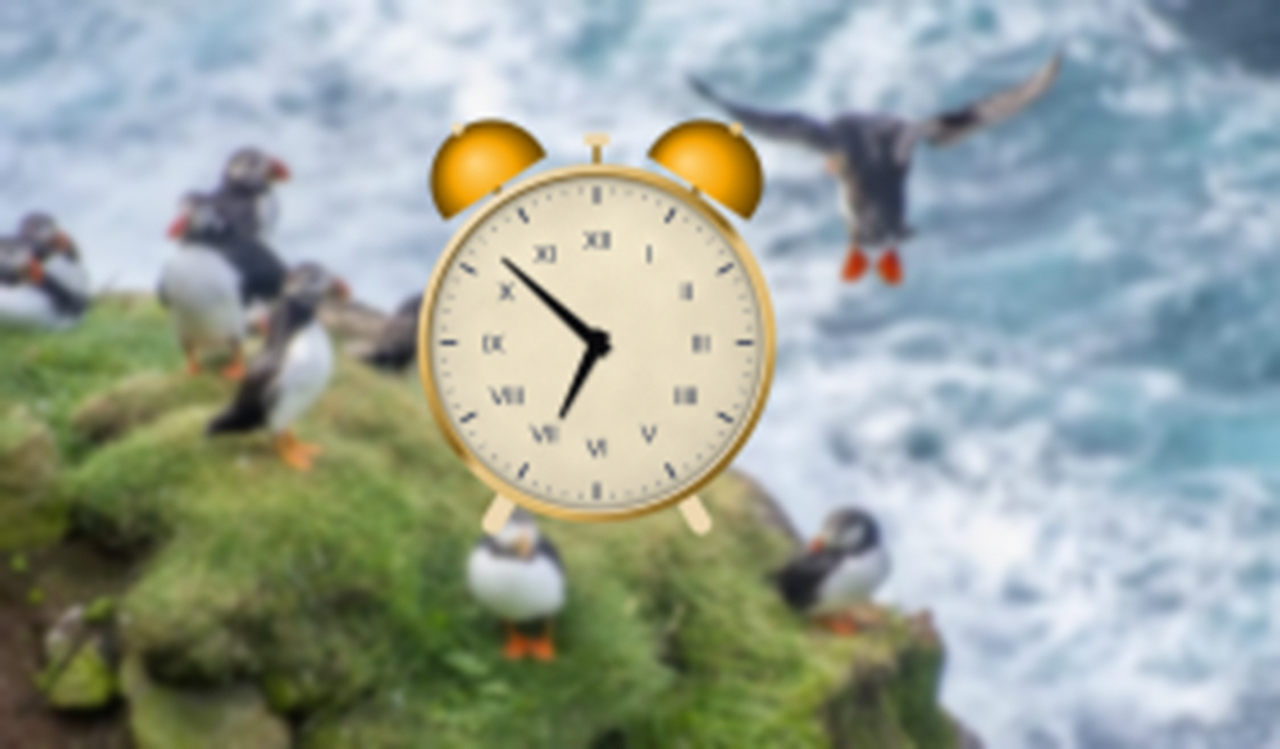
6.52
